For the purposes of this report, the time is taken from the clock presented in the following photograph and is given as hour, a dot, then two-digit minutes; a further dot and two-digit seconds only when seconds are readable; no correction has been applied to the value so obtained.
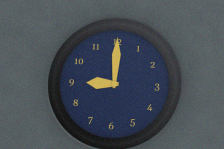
9.00
